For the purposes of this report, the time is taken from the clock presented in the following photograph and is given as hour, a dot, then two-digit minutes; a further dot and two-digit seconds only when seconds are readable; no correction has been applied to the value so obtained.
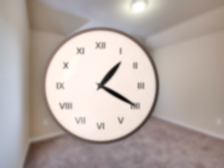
1.20
